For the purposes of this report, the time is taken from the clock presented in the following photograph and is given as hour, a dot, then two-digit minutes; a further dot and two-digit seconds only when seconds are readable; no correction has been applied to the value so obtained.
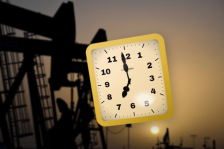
6.59
